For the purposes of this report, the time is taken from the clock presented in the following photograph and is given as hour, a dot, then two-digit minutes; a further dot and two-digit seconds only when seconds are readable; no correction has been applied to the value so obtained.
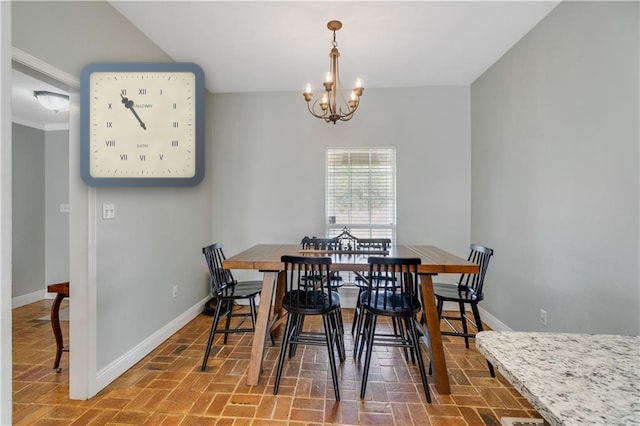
10.54
